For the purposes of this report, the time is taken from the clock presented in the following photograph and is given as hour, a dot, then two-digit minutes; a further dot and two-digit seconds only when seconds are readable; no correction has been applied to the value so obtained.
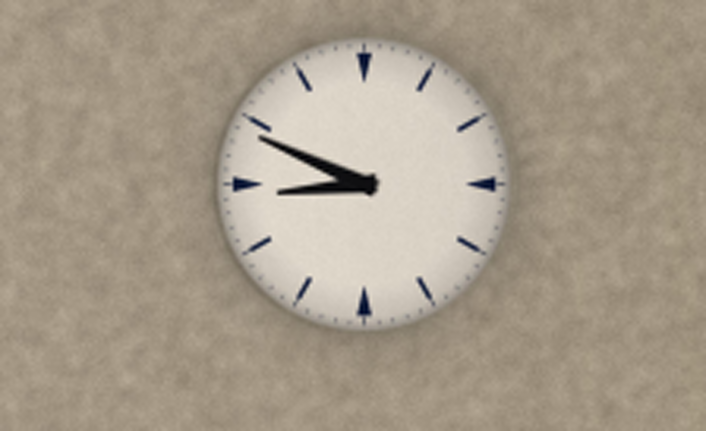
8.49
